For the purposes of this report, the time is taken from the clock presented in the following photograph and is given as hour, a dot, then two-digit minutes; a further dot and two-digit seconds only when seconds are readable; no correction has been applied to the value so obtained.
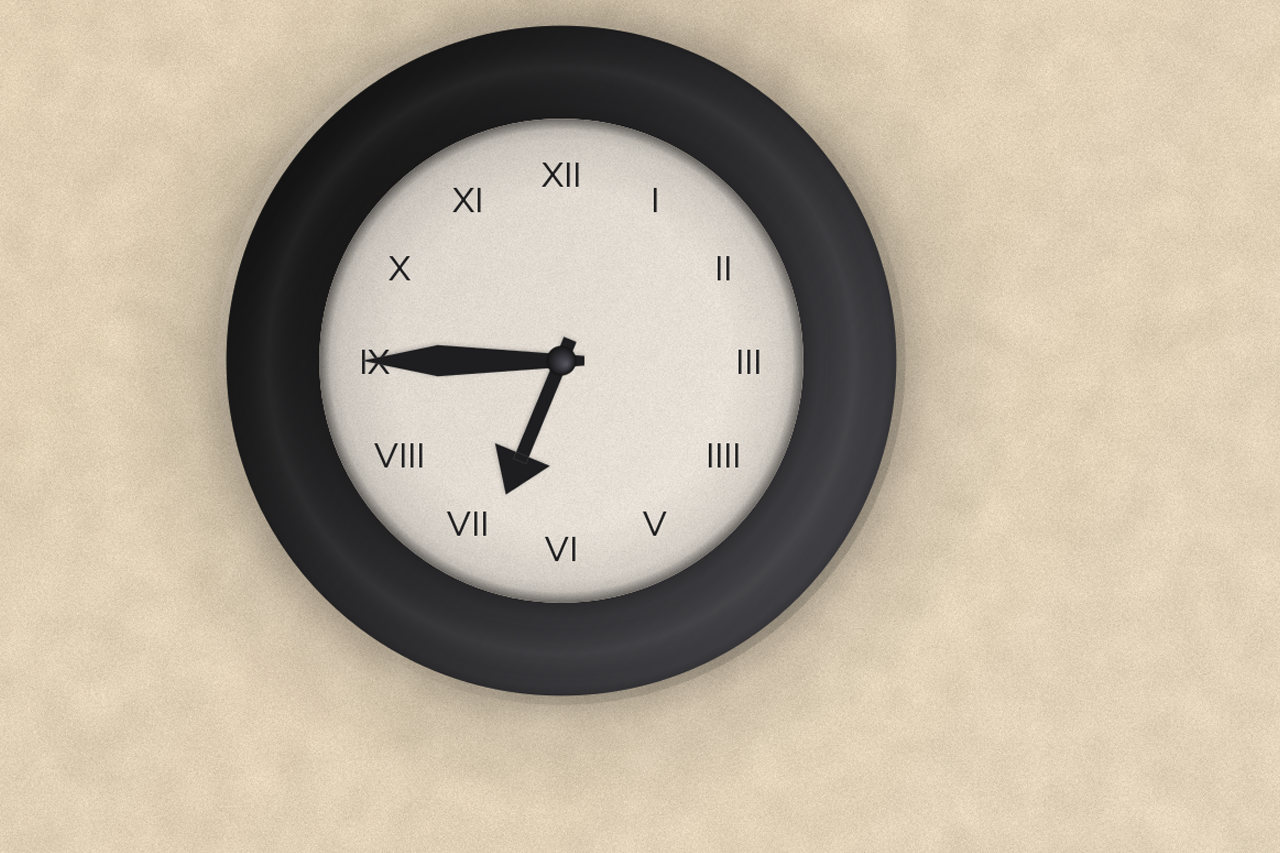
6.45
